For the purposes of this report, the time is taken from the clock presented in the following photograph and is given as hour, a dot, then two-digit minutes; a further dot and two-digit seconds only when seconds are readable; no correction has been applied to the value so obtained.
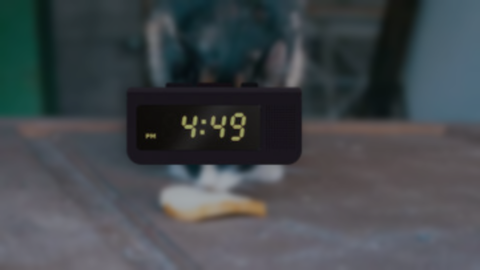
4.49
